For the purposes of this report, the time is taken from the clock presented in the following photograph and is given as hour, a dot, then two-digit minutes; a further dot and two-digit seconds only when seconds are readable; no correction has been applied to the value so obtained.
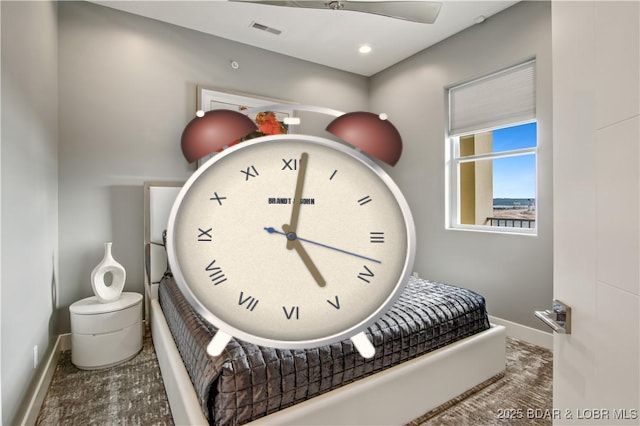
5.01.18
